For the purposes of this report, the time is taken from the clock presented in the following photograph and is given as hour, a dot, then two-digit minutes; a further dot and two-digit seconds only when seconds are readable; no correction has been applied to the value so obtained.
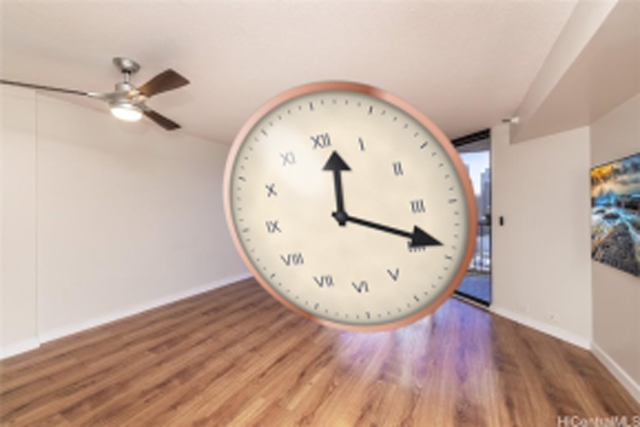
12.19
